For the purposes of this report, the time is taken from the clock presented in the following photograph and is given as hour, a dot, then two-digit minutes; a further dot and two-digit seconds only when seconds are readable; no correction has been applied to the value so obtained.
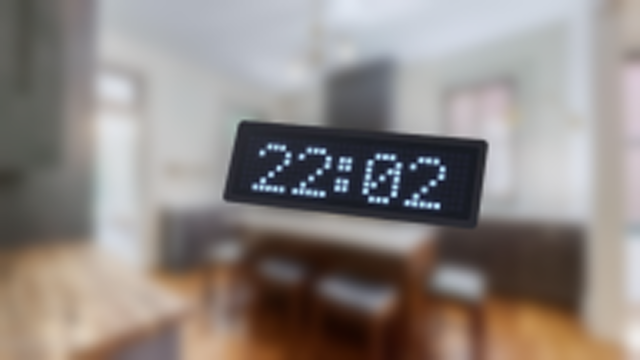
22.02
